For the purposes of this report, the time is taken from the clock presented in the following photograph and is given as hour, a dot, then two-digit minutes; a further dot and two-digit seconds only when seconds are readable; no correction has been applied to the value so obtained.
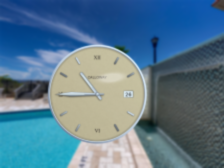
10.45
